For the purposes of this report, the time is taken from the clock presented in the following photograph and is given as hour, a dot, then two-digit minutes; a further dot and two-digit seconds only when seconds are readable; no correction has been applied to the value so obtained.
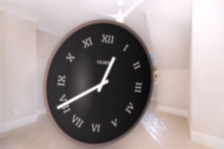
12.40
